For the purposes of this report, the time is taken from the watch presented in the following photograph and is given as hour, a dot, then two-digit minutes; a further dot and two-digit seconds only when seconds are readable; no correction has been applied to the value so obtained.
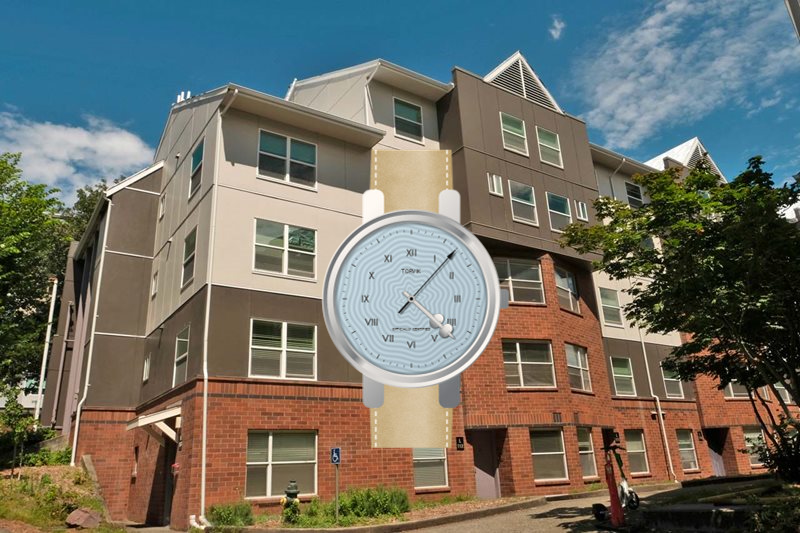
4.22.07
